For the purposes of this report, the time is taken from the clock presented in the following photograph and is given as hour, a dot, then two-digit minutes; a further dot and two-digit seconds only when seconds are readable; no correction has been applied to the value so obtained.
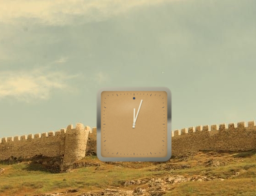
12.03
